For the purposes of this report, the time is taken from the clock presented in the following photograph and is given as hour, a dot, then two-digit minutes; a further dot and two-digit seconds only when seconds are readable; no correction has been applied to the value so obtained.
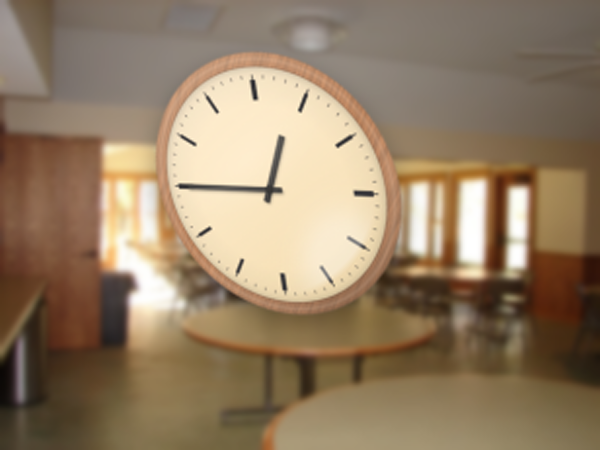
12.45
